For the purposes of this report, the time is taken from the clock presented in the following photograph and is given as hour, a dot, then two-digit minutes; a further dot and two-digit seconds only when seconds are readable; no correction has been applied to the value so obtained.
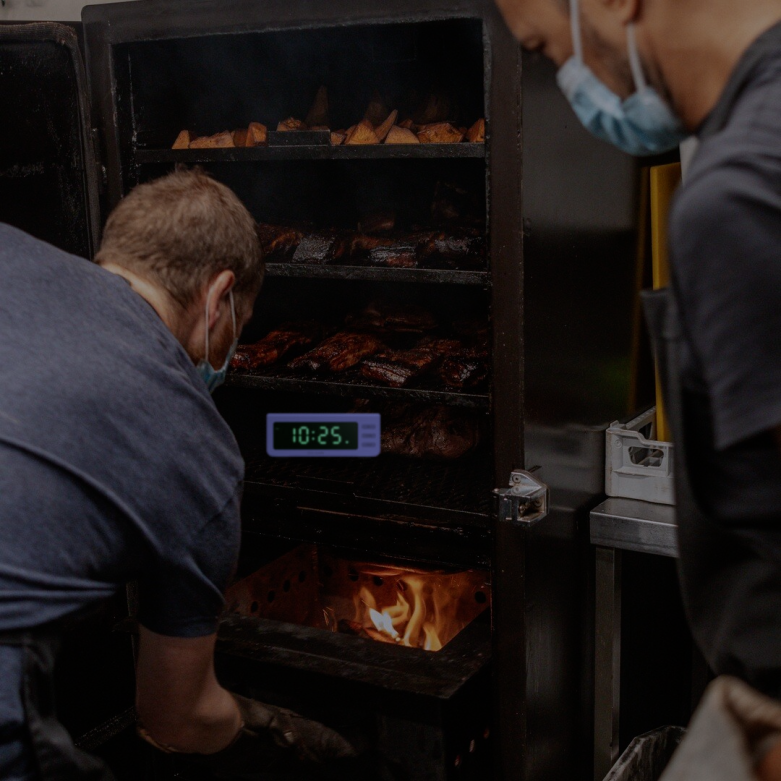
10.25
